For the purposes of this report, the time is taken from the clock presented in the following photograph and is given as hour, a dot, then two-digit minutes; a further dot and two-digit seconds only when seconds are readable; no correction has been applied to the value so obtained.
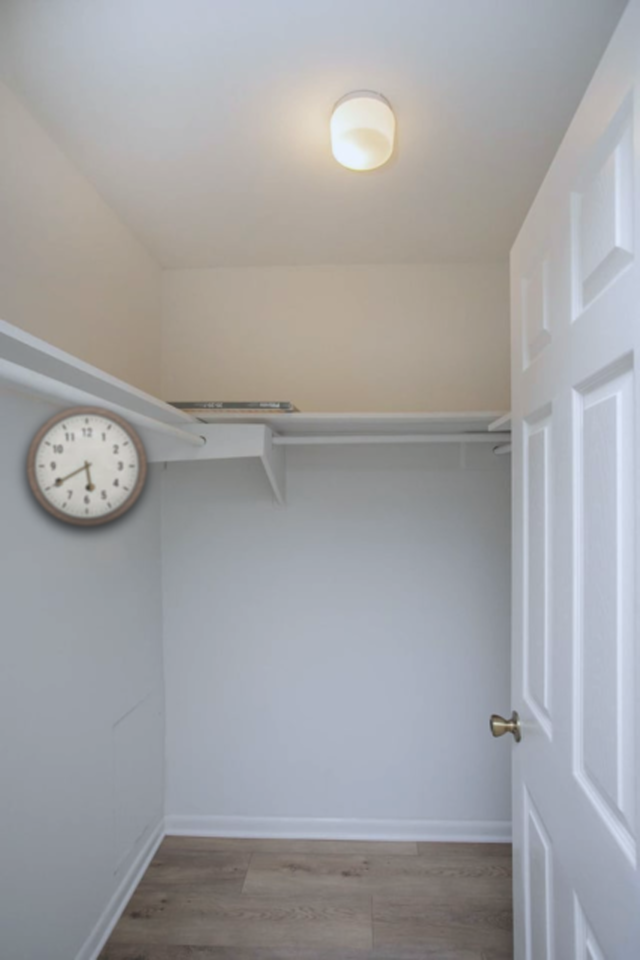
5.40
